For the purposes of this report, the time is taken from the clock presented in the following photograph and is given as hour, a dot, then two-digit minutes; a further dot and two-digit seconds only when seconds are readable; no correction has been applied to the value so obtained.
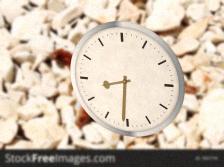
8.31
